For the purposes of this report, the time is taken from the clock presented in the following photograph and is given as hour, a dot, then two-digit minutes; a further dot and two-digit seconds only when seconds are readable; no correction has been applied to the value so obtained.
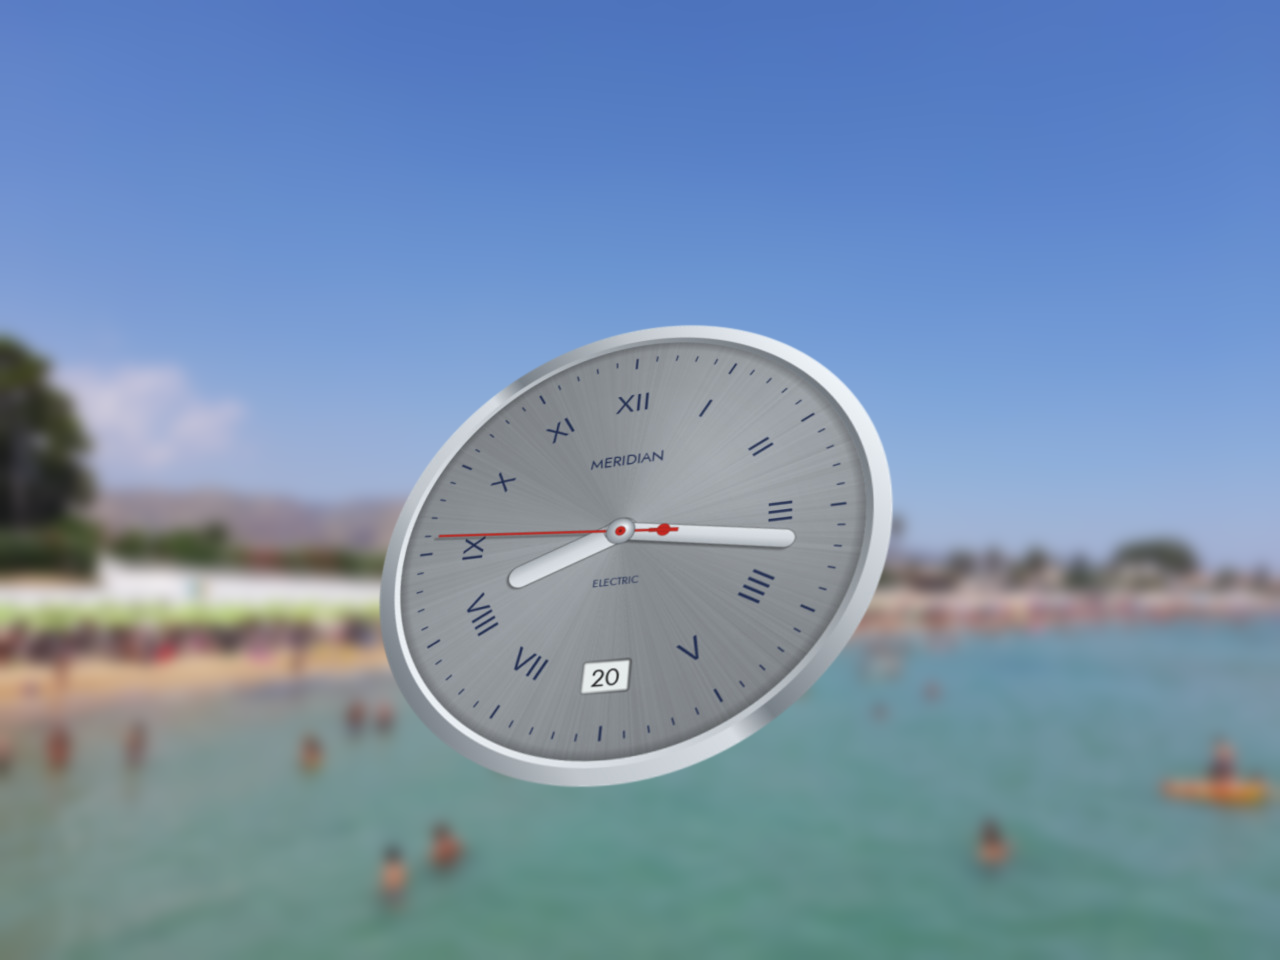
8.16.46
